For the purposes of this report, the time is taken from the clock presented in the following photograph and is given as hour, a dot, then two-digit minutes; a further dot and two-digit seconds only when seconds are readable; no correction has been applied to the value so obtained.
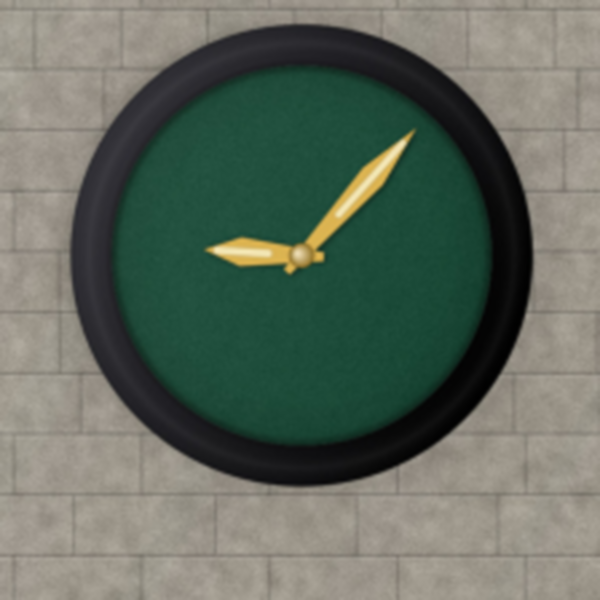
9.07
